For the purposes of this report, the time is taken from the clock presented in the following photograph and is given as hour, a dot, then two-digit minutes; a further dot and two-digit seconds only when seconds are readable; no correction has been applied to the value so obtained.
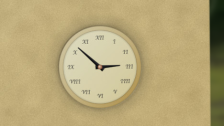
2.52
